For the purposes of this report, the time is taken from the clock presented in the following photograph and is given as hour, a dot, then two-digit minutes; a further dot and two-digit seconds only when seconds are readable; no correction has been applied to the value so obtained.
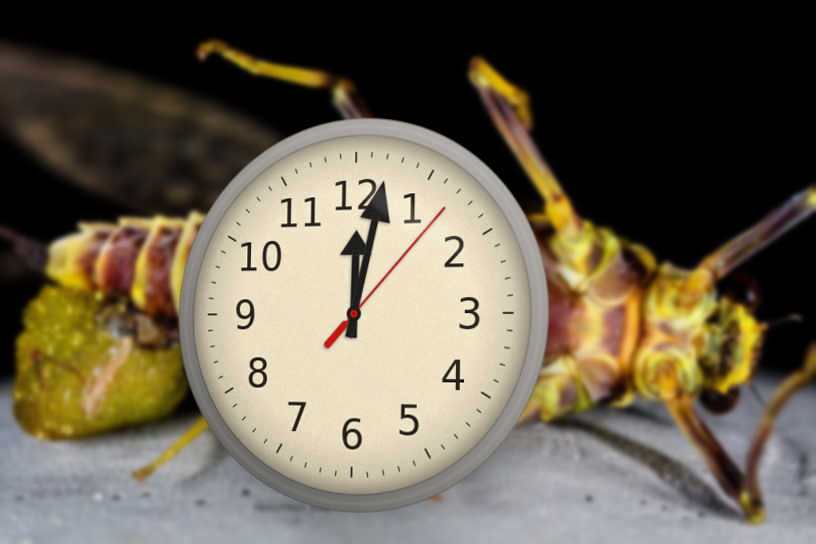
12.02.07
